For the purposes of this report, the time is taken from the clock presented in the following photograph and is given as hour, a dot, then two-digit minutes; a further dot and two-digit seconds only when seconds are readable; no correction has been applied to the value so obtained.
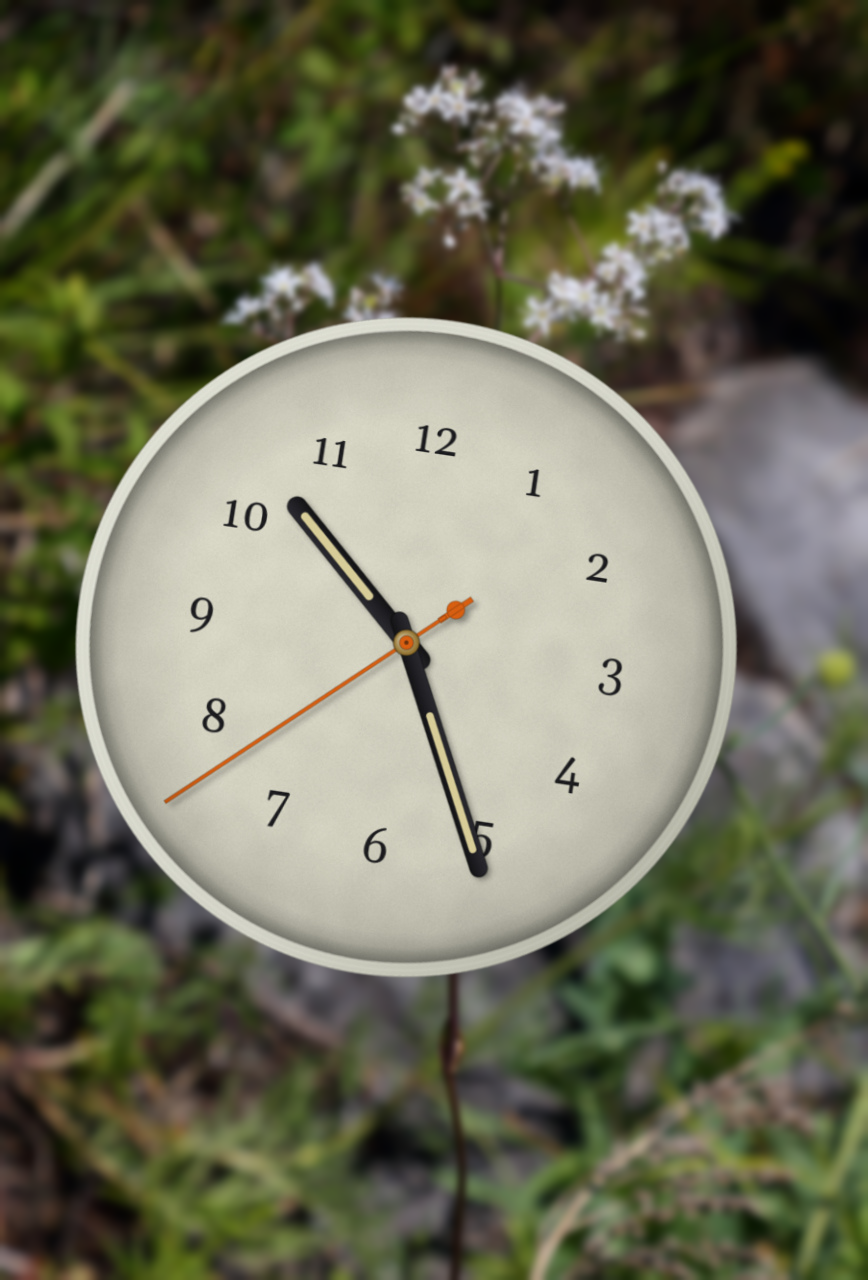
10.25.38
